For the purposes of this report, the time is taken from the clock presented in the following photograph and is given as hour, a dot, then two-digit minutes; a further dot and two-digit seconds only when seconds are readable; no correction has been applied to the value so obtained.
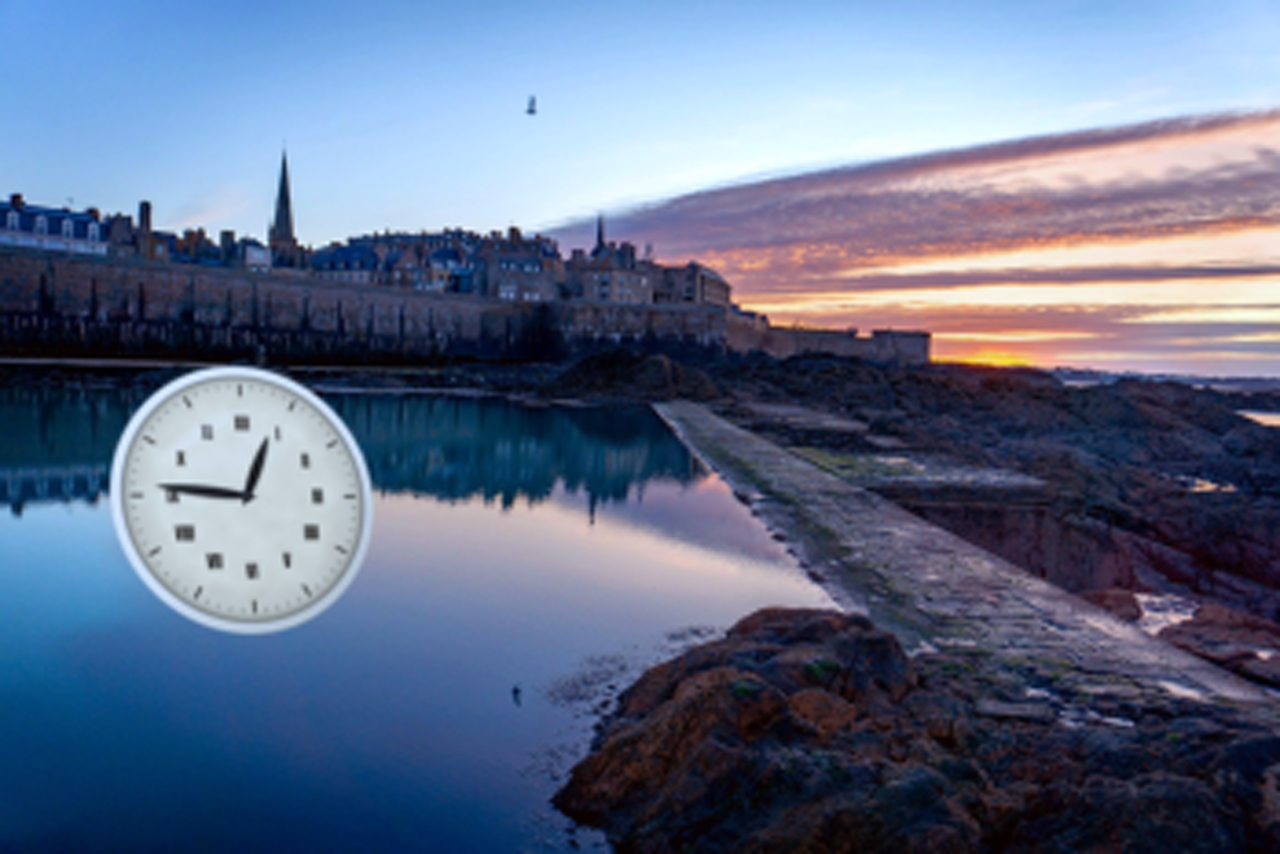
12.46
